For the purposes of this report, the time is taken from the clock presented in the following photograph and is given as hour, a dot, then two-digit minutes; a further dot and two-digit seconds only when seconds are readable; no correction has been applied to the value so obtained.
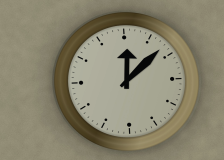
12.08
